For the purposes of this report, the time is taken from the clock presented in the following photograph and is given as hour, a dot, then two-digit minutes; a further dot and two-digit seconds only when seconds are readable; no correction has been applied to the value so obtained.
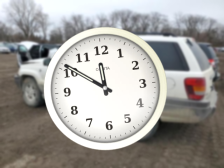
11.51
